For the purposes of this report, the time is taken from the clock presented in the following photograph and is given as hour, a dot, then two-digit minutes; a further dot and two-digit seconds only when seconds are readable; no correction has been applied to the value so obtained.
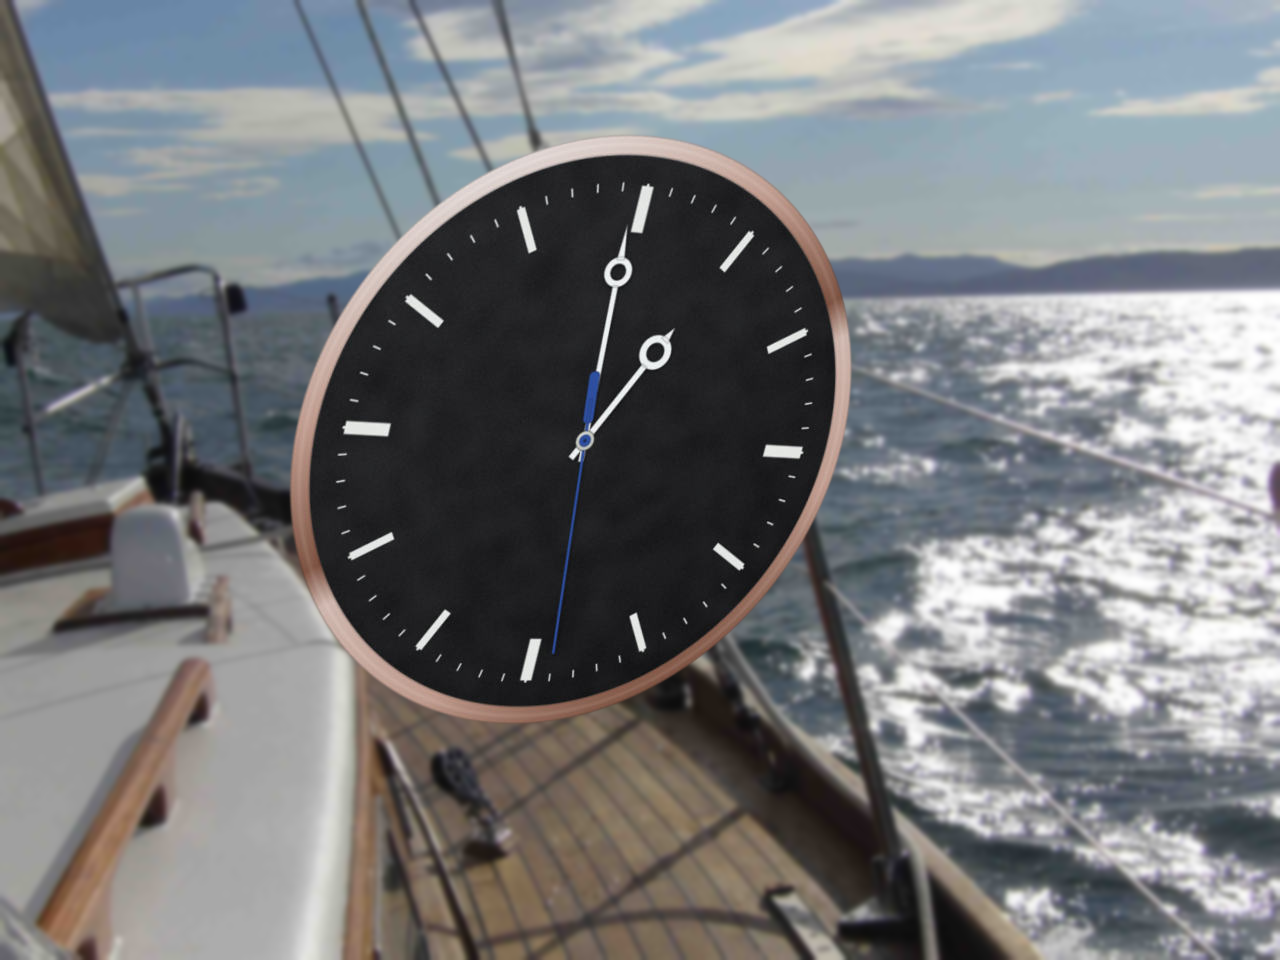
12.59.29
